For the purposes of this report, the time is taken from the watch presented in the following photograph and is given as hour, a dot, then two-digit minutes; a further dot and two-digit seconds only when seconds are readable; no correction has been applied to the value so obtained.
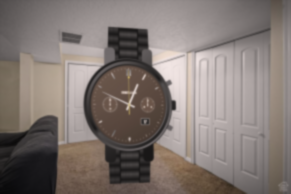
12.49
